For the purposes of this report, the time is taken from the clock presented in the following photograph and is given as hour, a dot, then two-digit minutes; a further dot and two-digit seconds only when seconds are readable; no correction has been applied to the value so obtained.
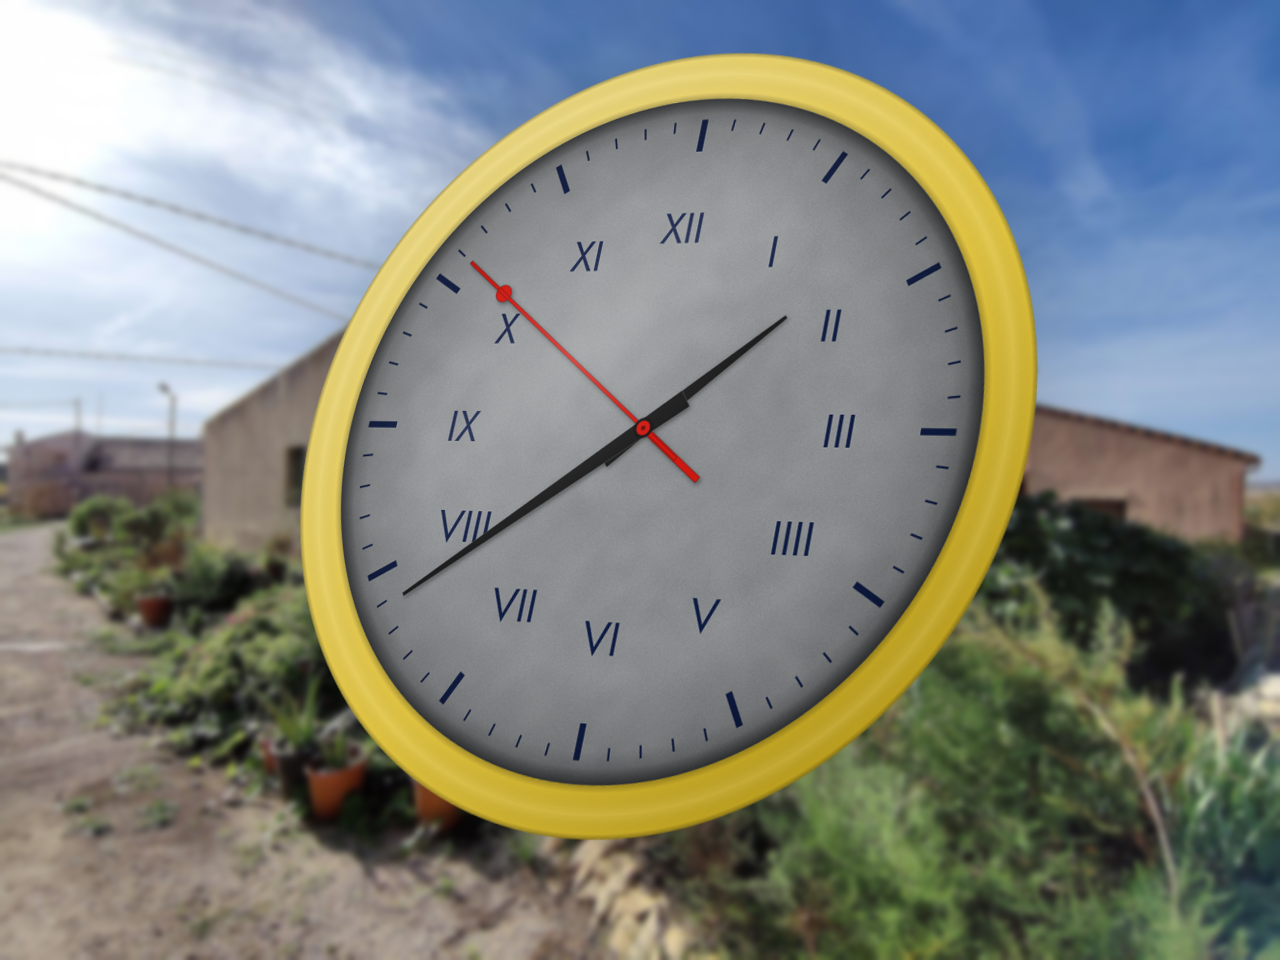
1.38.51
